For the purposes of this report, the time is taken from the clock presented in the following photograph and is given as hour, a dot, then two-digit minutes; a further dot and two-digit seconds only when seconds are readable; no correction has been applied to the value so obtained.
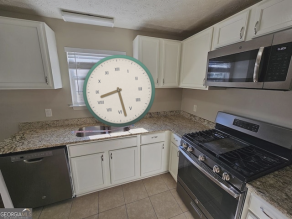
8.28
